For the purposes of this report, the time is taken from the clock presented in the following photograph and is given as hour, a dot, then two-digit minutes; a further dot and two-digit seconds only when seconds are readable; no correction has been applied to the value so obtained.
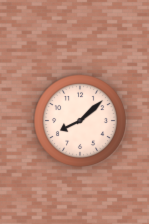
8.08
